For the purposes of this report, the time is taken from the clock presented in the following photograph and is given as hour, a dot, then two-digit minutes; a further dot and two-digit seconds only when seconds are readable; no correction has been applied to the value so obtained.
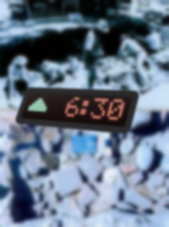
6.30
